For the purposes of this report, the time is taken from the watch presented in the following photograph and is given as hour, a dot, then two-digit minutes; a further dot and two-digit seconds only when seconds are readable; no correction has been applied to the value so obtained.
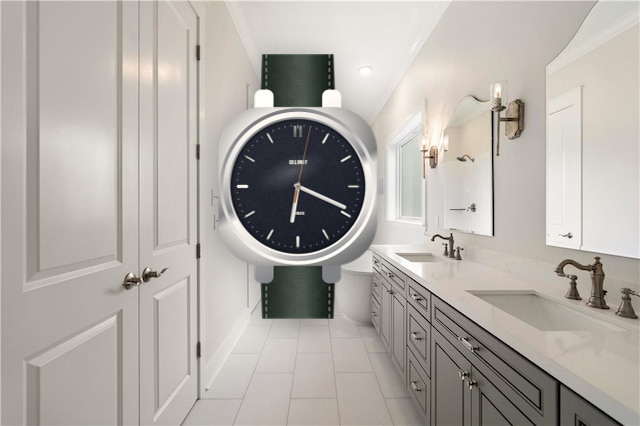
6.19.02
